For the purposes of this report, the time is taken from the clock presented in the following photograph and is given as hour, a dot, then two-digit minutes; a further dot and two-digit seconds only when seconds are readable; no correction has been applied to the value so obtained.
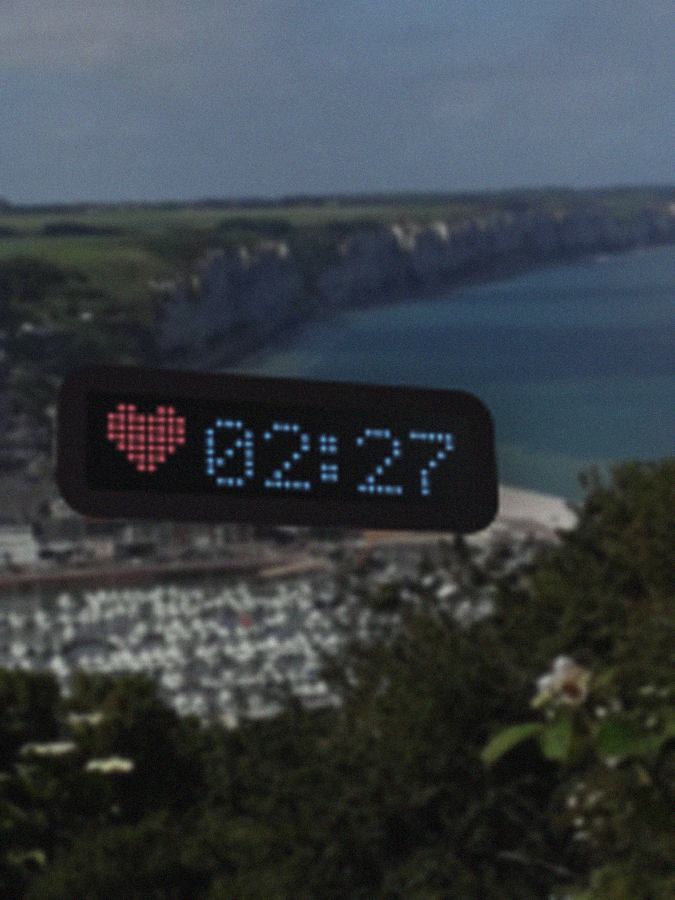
2.27
